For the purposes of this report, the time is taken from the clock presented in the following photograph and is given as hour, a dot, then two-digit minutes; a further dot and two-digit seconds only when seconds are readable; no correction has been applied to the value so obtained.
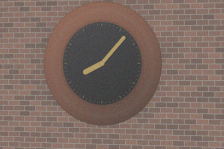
8.07
